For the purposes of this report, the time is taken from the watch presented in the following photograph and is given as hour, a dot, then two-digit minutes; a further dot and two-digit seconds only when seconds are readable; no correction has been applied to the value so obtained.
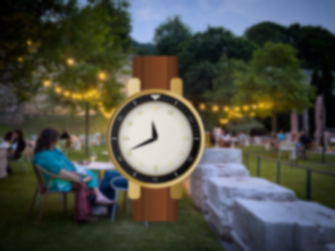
11.41
